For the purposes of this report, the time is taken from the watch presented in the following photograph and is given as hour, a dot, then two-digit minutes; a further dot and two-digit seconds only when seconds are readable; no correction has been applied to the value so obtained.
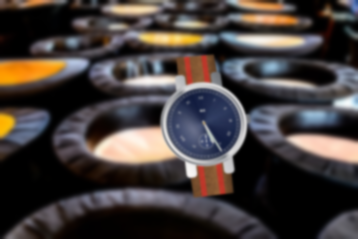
5.26
